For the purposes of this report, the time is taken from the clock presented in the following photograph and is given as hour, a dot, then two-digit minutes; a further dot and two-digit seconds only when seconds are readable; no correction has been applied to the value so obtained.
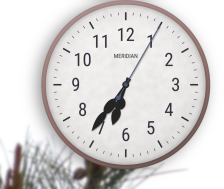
6.36.05
